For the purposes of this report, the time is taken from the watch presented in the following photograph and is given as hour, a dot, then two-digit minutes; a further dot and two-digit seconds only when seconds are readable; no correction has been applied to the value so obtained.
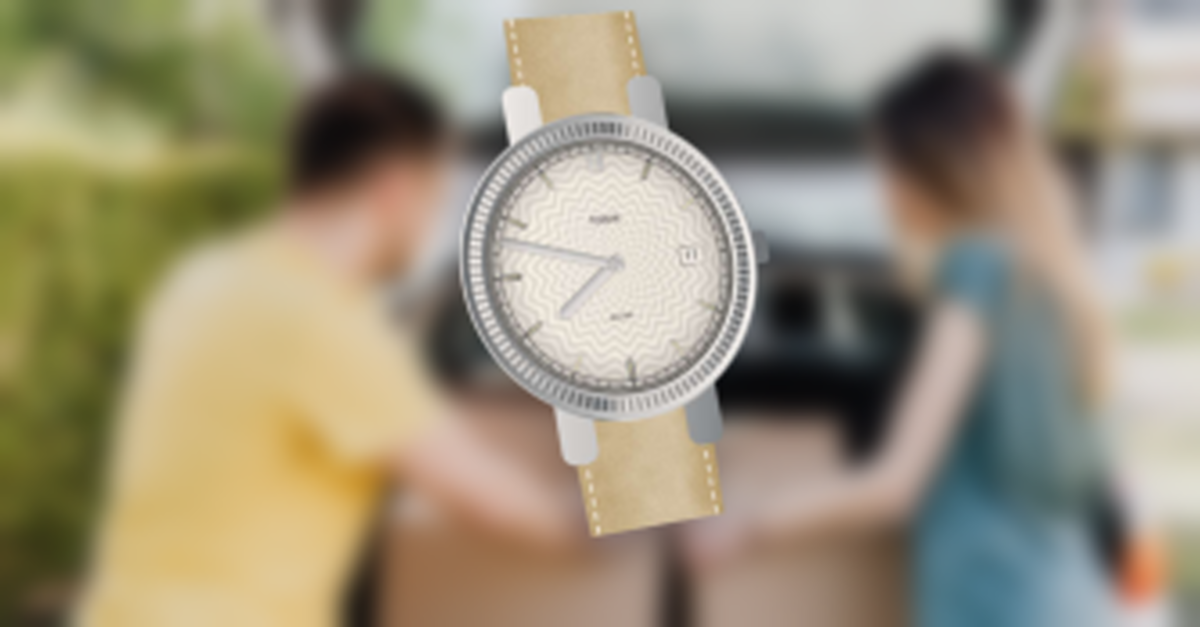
7.48
